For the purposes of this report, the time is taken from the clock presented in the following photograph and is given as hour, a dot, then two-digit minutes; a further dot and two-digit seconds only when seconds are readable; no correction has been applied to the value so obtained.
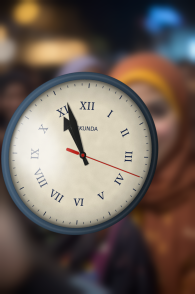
10.56.18
